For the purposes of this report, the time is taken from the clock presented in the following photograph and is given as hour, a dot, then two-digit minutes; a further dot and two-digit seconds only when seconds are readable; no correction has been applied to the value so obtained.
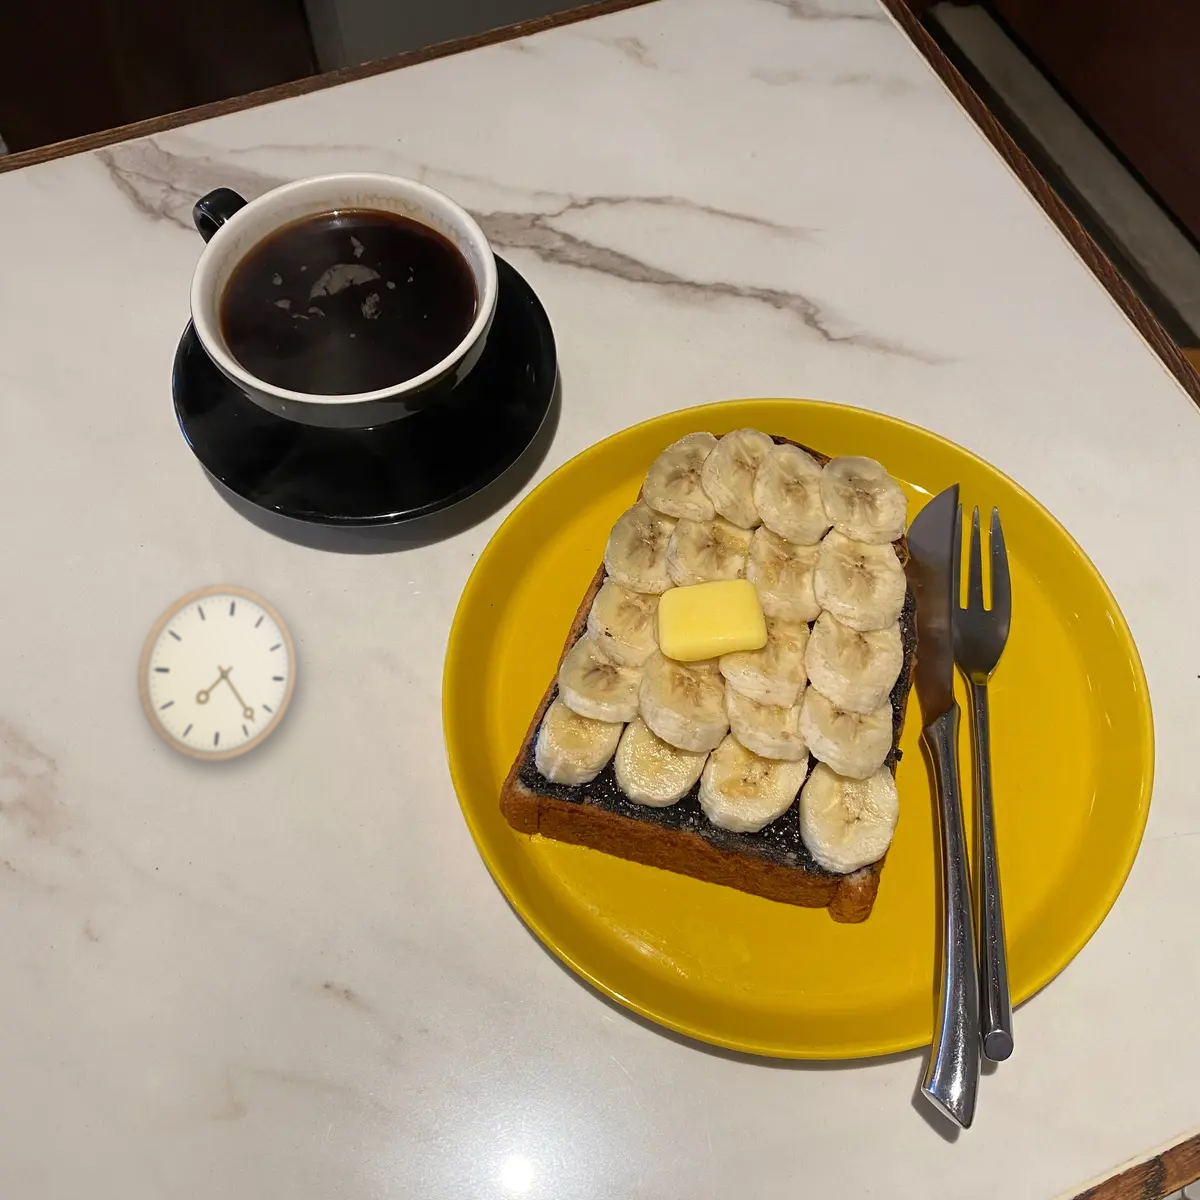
7.23
